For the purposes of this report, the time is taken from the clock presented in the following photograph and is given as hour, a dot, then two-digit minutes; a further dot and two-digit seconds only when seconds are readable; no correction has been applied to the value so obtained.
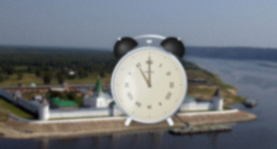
11.00
